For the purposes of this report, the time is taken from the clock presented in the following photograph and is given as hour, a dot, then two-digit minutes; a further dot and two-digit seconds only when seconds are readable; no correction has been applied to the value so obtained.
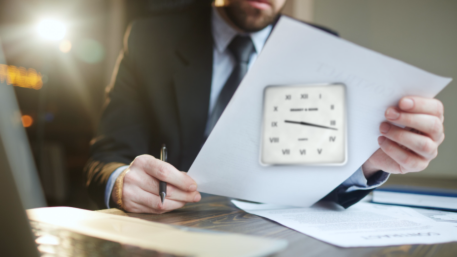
9.17
